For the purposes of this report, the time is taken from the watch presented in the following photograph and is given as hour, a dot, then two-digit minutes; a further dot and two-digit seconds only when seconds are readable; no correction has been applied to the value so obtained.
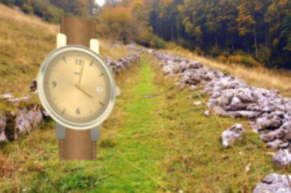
4.02
